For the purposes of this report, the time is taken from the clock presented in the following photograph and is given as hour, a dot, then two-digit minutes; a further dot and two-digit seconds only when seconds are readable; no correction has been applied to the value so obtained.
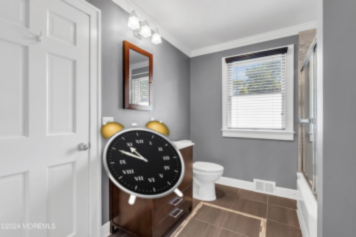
10.50
